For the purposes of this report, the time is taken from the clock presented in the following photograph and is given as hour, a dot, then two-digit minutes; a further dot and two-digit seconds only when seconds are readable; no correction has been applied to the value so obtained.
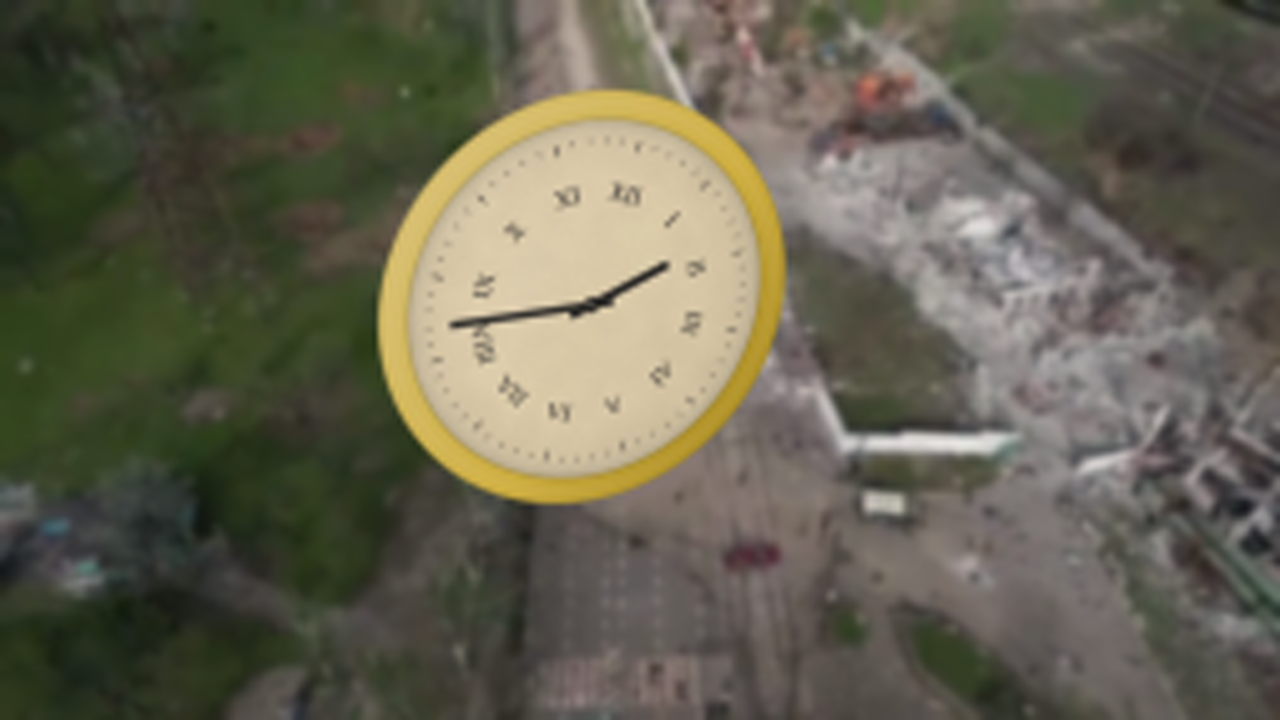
1.42
